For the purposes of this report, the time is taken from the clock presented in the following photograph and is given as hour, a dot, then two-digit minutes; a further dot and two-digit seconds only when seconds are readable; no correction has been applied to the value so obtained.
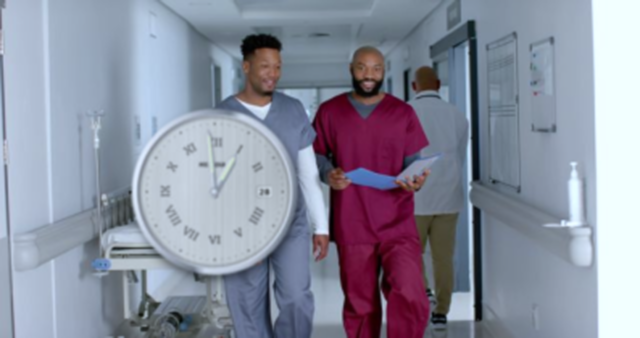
12.59
